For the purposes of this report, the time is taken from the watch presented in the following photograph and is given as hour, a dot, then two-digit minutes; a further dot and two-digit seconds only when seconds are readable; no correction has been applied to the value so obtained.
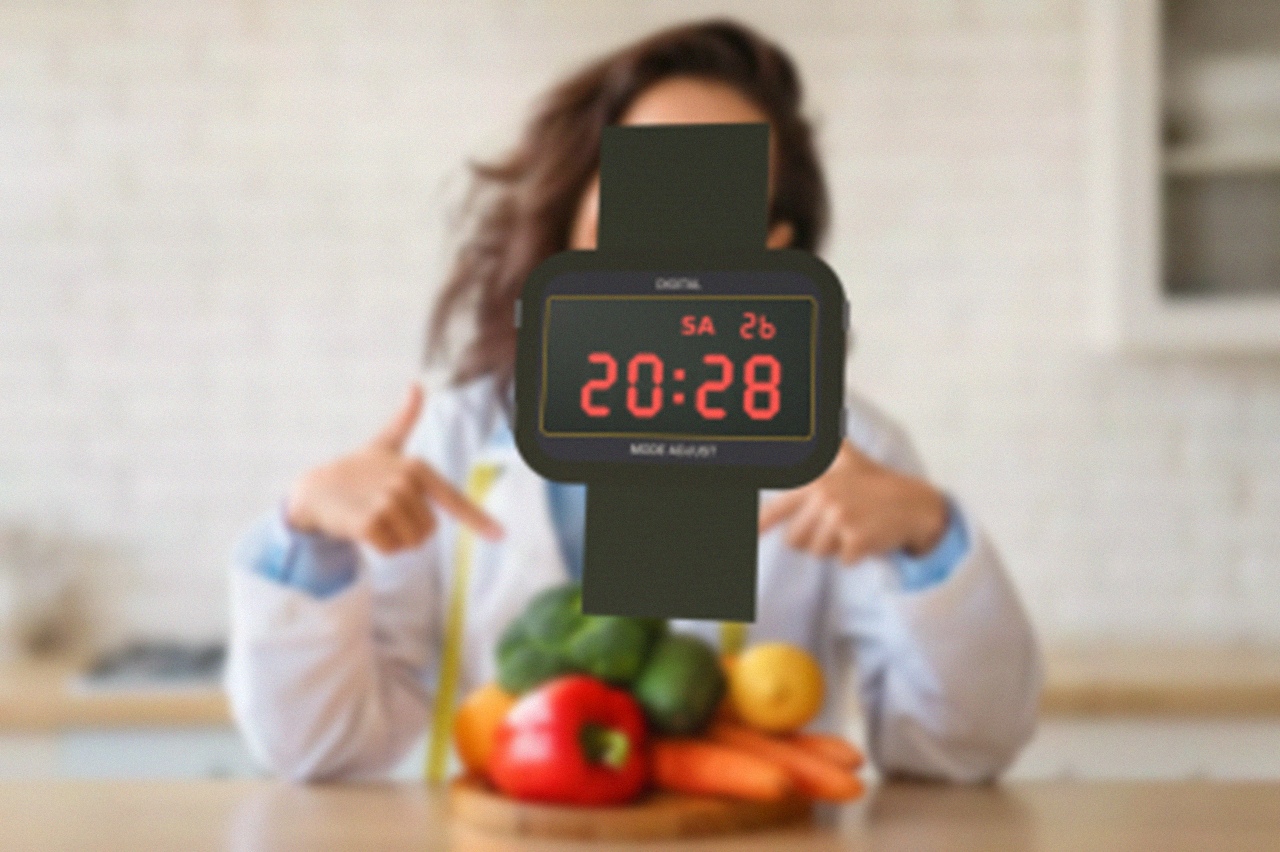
20.28
